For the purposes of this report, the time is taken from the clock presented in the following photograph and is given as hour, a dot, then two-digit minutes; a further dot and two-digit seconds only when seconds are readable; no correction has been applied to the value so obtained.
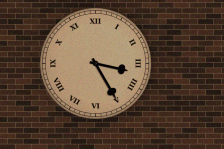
3.25
